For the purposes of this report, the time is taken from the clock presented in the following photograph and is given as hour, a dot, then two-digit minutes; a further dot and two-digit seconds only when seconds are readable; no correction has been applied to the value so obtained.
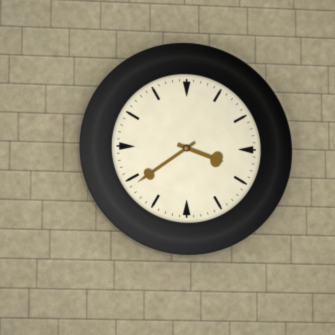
3.39
